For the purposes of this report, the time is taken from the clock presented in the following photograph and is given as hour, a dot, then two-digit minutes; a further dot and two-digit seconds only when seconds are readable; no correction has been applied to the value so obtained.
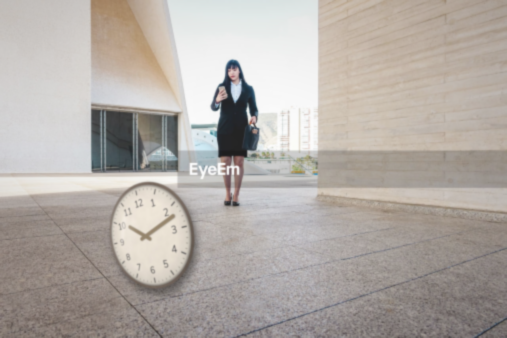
10.12
